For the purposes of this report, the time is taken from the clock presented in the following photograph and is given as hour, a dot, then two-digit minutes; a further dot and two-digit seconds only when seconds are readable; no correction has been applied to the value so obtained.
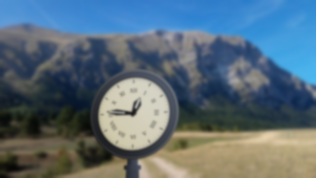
12.46
